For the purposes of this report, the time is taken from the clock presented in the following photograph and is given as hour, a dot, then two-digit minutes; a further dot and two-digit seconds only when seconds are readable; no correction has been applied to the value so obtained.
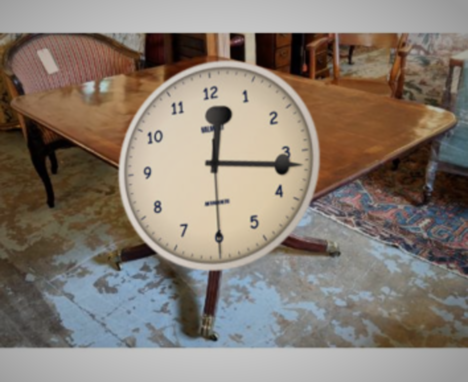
12.16.30
